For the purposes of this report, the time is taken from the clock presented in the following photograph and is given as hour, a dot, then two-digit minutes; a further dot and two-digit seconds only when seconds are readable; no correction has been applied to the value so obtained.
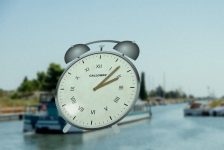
2.07
